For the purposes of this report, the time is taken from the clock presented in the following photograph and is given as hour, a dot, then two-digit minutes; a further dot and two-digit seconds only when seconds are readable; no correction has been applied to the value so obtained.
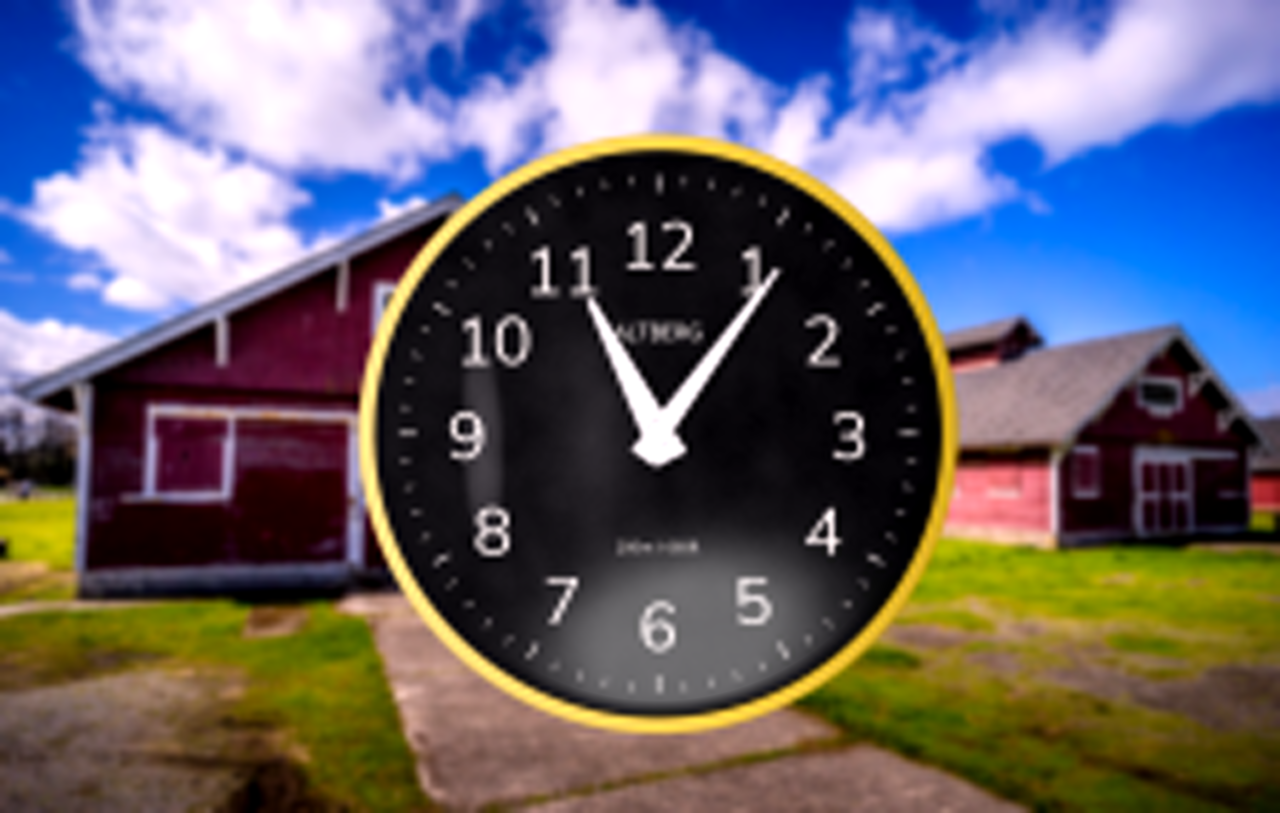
11.06
